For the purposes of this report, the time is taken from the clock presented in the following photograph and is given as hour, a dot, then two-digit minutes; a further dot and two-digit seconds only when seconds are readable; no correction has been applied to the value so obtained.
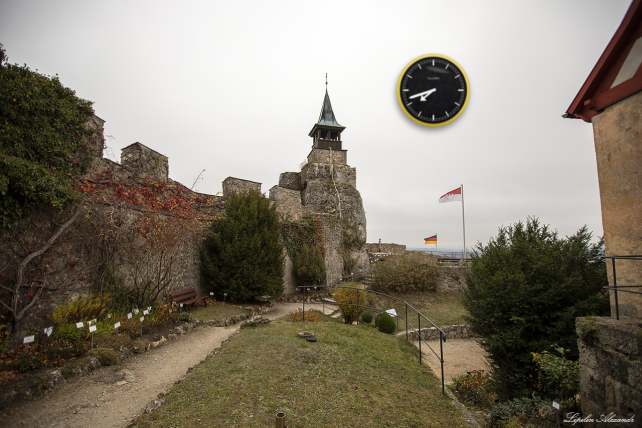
7.42
